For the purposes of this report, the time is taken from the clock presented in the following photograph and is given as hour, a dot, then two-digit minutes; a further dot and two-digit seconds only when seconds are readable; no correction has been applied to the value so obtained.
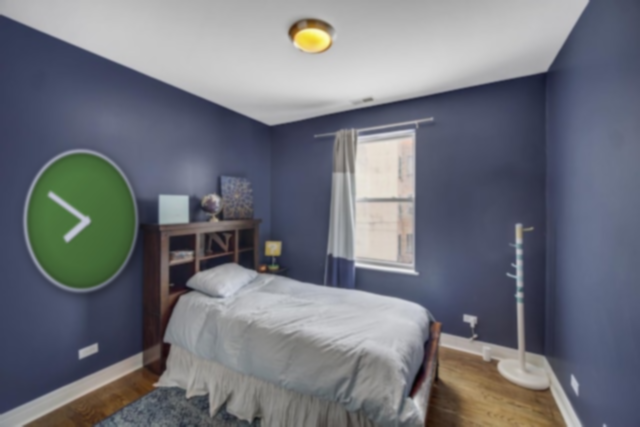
7.50
